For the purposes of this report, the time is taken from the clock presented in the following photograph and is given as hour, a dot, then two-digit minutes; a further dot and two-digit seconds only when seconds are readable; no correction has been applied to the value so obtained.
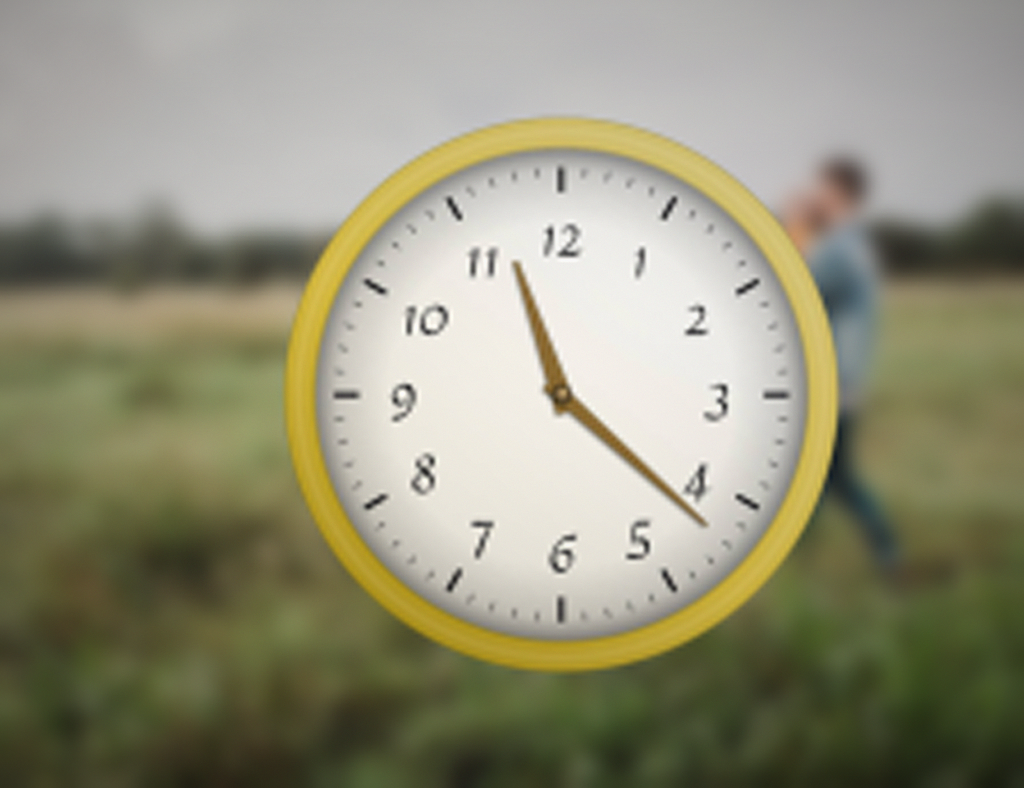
11.22
